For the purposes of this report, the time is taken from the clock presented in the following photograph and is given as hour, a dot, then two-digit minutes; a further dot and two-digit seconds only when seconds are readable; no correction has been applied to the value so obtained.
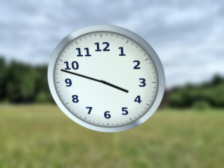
3.48
